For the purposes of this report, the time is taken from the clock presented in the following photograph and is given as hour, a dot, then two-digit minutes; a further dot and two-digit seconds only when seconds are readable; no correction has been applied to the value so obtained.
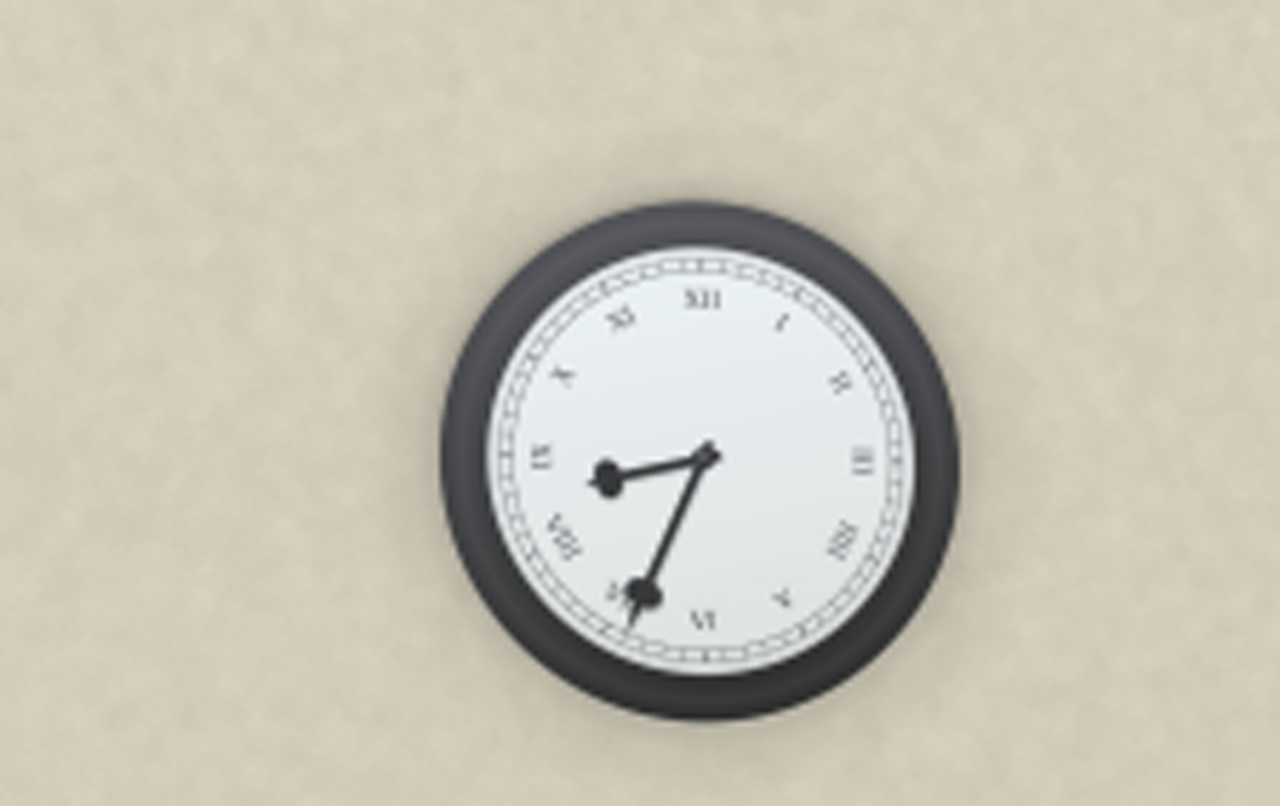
8.34
